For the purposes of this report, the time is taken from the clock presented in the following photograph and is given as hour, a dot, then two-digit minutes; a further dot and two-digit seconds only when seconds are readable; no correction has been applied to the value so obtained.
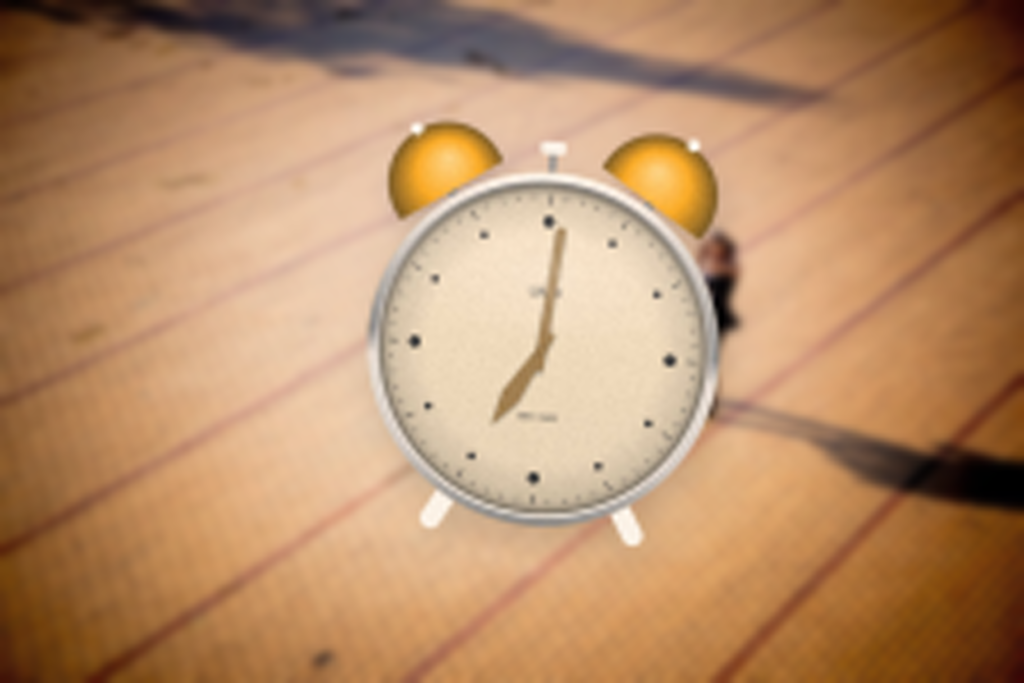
7.01
